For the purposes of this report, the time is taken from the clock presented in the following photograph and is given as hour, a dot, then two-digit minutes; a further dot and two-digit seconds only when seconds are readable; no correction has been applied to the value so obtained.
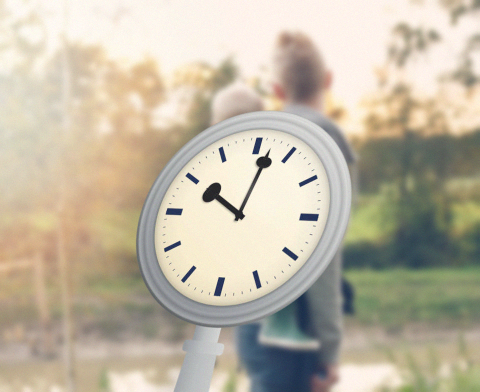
10.02
